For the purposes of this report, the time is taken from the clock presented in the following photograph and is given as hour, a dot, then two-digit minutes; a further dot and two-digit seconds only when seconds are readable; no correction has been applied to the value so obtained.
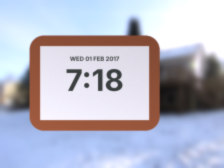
7.18
